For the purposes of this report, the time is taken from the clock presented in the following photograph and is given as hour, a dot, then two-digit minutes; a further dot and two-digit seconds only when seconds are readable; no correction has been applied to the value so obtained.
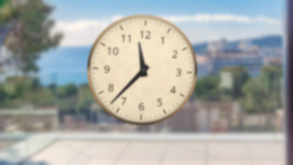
11.37
